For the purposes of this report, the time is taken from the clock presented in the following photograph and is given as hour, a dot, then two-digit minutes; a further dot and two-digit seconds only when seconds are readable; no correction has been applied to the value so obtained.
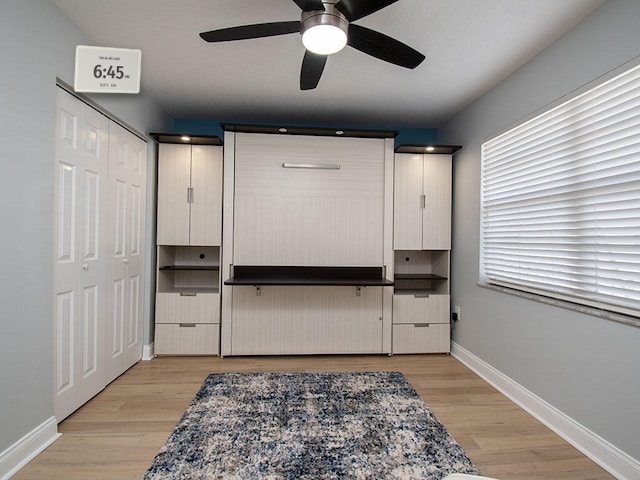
6.45
